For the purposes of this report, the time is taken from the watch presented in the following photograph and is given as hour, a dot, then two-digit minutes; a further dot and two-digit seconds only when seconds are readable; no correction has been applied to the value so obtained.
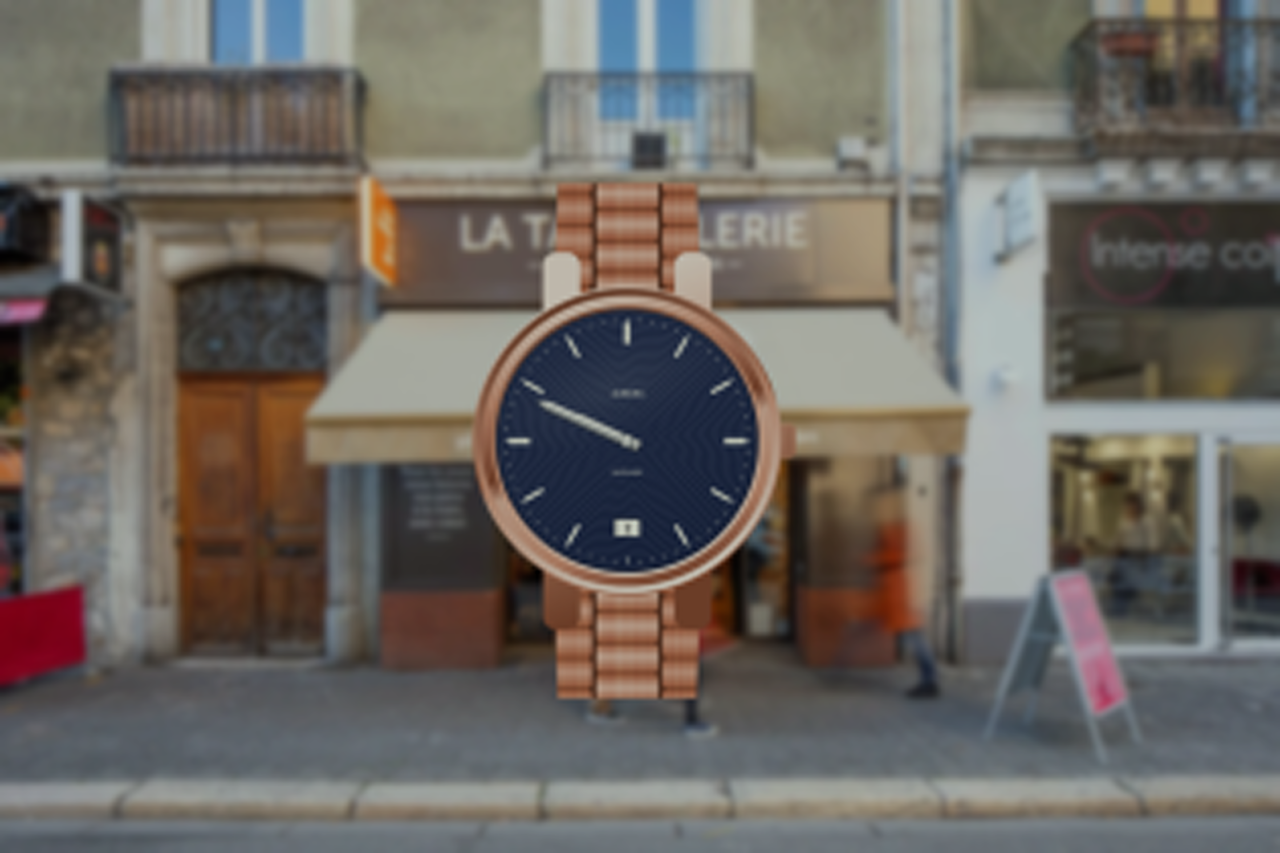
9.49
